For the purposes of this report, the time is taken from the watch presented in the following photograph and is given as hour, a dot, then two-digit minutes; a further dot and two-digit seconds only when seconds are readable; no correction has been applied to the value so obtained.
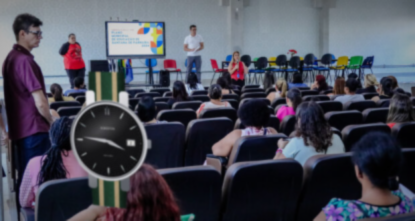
3.46
